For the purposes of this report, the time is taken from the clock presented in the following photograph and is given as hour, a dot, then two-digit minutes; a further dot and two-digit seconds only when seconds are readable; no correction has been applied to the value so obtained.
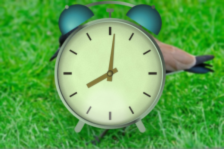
8.01
